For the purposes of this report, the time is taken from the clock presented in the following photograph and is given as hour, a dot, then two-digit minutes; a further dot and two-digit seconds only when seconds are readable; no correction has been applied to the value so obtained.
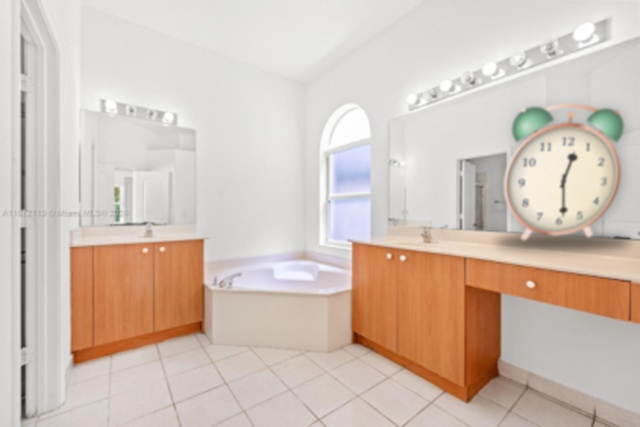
12.29
